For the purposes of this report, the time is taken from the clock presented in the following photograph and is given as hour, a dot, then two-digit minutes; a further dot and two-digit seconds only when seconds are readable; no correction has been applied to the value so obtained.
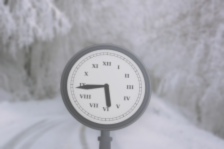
5.44
